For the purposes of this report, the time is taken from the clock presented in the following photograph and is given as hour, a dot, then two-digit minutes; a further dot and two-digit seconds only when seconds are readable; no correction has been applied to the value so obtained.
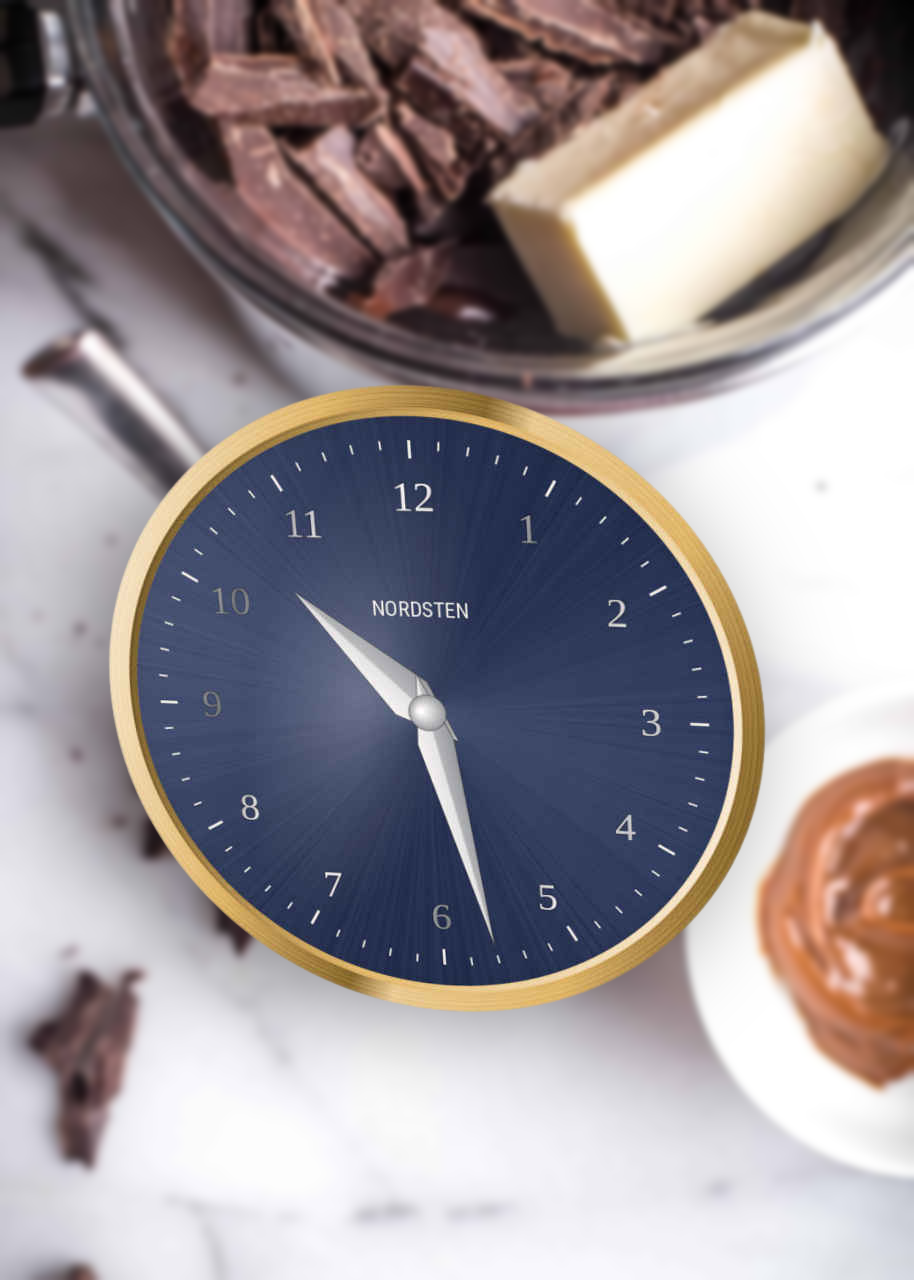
10.28
